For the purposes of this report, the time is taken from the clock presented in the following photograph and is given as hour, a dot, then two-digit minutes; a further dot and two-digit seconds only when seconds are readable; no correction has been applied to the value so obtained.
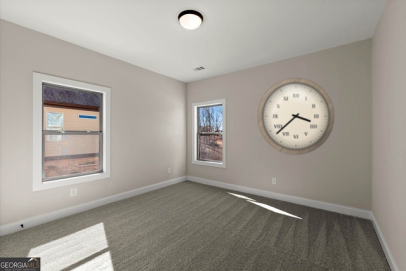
3.38
